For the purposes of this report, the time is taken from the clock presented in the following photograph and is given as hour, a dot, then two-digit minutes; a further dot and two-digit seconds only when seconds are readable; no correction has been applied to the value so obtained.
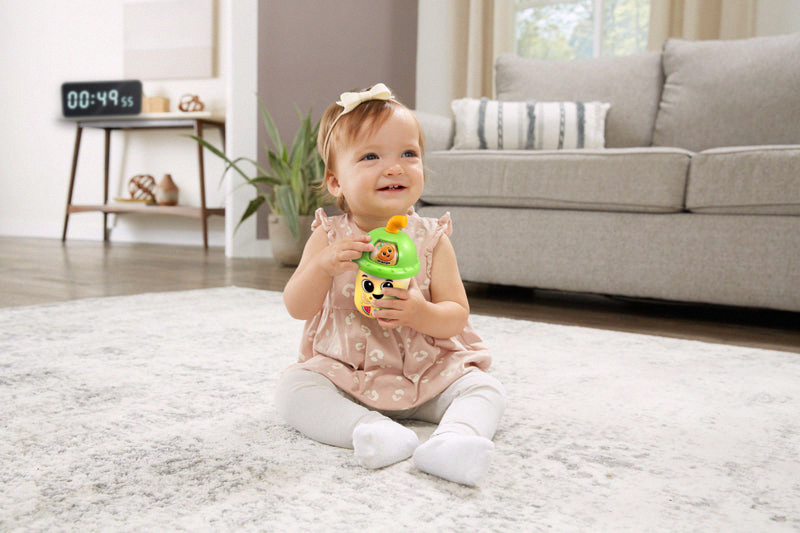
0.49
